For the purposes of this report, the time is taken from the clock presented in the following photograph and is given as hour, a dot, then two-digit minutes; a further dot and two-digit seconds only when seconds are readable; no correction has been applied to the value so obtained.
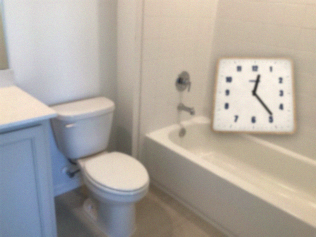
12.24
